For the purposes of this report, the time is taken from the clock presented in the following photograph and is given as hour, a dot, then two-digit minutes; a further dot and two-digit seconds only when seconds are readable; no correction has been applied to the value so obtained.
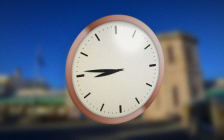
8.46
